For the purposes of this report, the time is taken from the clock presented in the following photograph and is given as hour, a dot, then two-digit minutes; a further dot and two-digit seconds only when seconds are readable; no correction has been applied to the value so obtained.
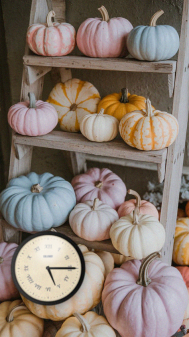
5.15
